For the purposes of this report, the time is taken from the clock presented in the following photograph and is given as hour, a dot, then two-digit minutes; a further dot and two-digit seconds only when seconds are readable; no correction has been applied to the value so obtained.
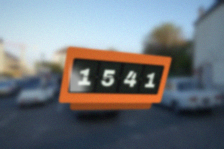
15.41
